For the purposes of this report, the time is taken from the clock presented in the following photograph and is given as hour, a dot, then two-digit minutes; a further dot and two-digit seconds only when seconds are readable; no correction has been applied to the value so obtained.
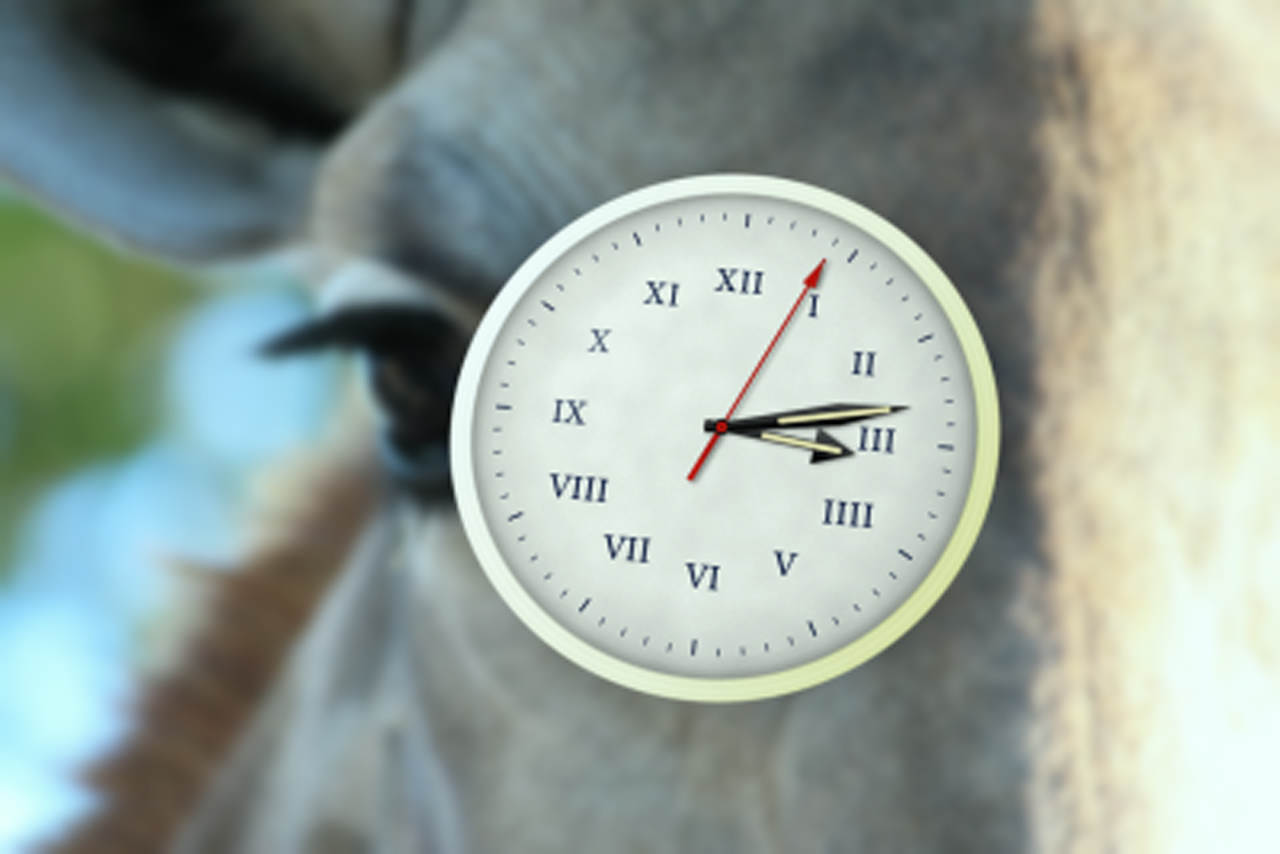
3.13.04
